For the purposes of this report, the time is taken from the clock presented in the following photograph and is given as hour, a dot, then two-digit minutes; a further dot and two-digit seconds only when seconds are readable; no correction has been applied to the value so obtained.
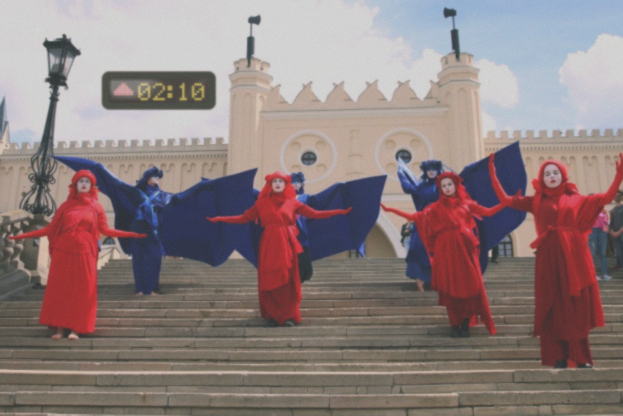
2.10
